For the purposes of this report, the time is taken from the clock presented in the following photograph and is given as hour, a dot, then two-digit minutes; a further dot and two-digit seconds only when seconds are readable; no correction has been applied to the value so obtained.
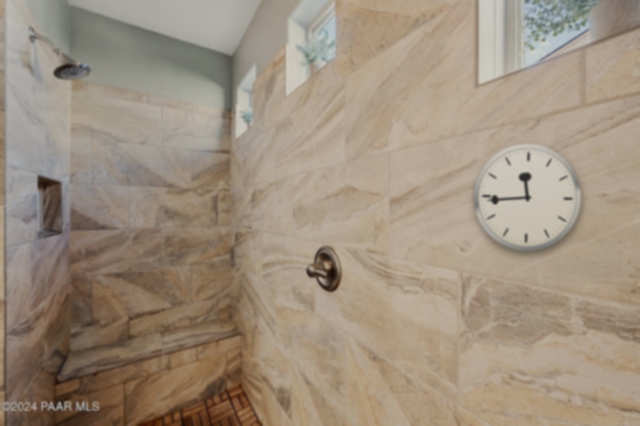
11.44
